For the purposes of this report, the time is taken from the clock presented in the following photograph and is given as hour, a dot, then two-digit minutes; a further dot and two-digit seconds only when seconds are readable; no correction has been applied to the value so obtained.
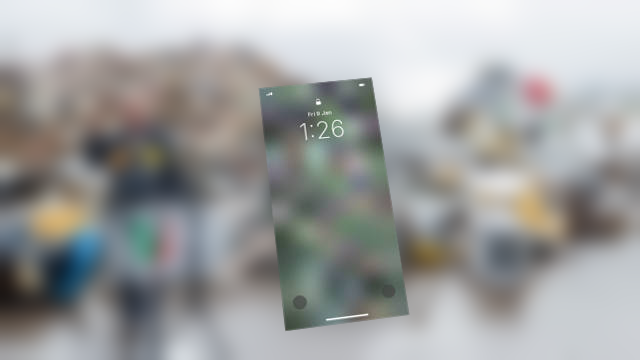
1.26
